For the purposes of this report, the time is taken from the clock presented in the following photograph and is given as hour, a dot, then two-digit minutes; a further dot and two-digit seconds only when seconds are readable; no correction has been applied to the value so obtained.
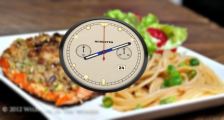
8.11
